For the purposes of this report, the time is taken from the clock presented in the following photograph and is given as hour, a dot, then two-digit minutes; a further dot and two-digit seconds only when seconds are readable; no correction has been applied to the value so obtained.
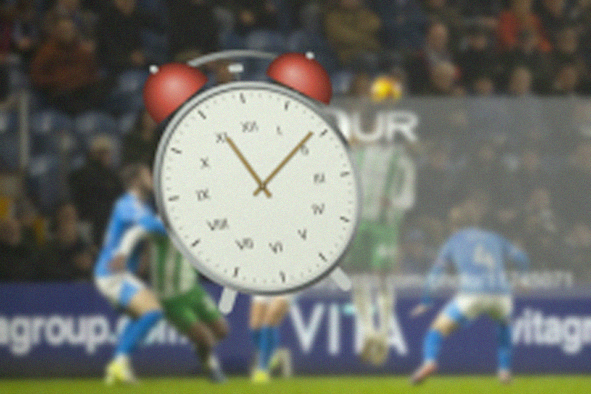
11.09
